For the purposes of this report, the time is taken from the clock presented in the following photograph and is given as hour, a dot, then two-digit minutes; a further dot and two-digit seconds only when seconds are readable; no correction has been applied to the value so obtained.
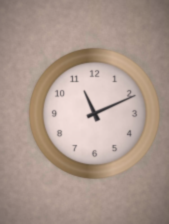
11.11
